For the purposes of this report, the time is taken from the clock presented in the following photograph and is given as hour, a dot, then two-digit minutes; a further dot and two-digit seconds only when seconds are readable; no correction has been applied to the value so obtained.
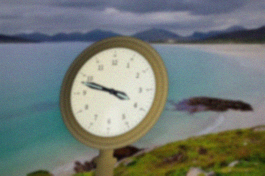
3.48
